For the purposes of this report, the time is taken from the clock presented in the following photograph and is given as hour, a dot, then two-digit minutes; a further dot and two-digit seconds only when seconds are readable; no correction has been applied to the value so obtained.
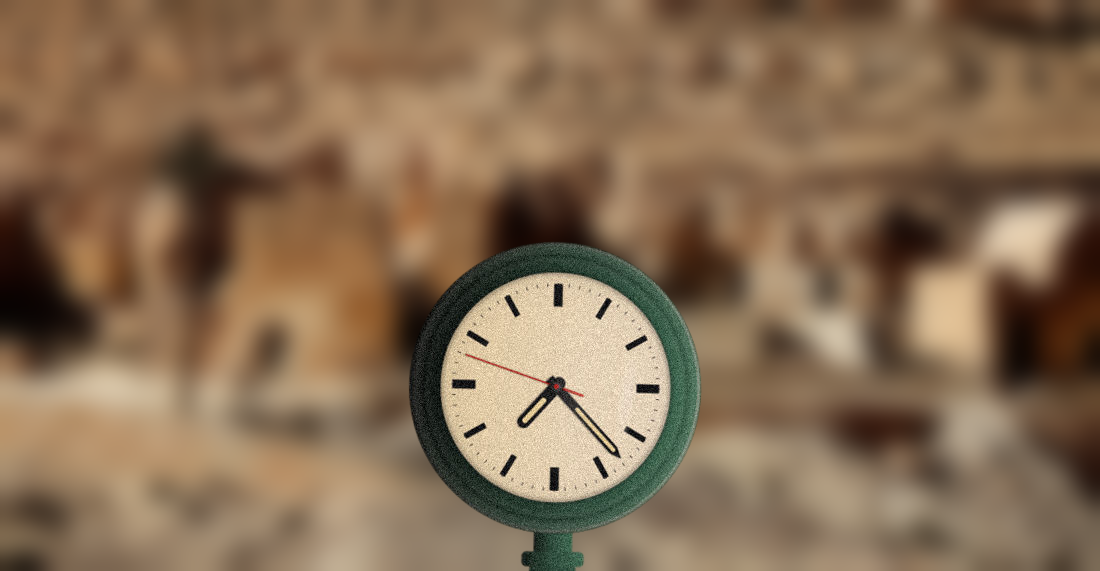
7.22.48
